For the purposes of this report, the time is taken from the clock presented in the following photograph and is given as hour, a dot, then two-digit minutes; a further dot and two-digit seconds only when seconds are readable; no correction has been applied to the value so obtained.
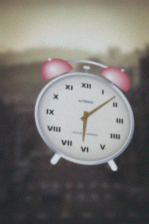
6.08
